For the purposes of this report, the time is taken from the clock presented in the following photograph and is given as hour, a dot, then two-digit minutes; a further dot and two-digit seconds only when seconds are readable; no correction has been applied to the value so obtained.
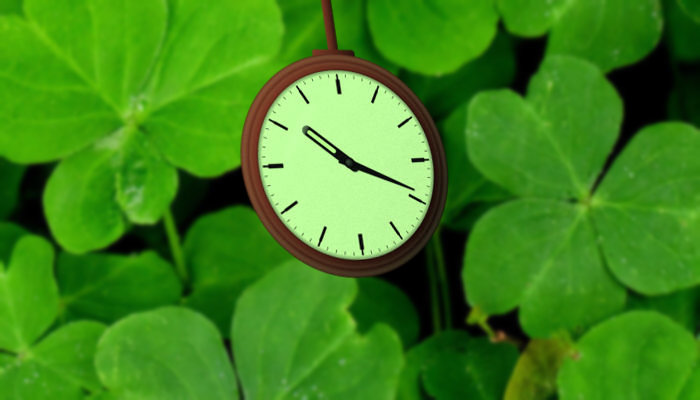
10.19
